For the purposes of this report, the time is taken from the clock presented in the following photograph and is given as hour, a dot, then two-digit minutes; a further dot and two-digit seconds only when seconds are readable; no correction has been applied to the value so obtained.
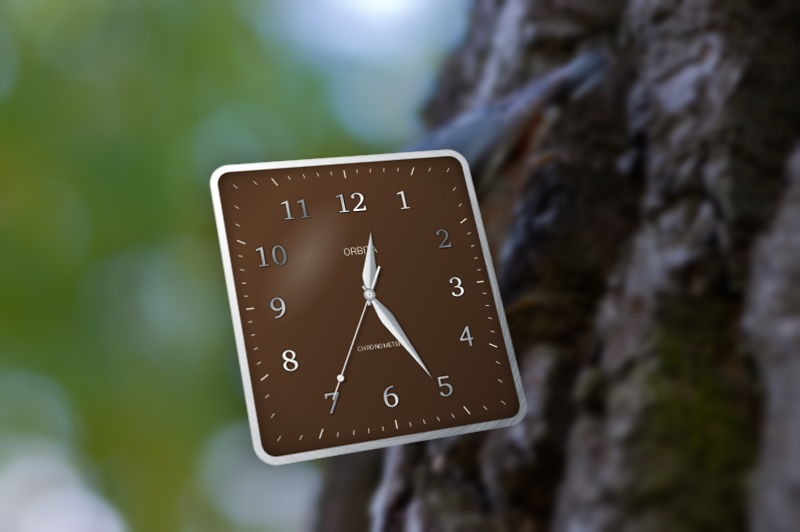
12.25.35
